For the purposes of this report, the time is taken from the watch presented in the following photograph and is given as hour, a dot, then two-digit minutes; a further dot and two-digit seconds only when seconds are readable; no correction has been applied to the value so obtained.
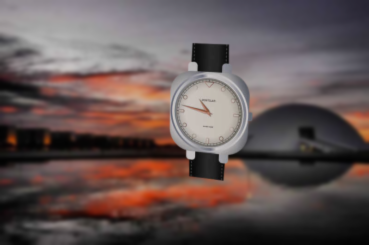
10.47
